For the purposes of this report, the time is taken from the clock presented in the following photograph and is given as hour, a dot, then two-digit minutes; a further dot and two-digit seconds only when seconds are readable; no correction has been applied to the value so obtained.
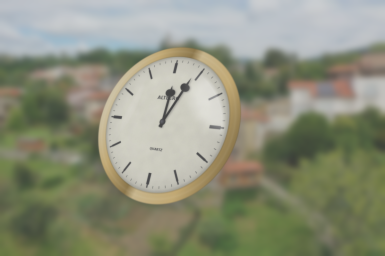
12.04
